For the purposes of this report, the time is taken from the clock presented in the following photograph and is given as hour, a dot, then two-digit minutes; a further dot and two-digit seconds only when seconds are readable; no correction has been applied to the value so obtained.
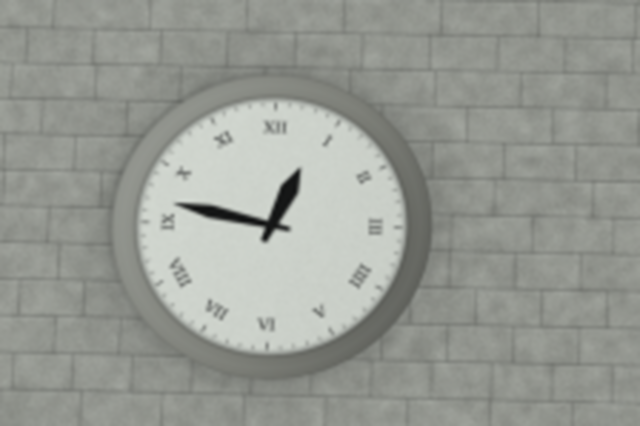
12.47
